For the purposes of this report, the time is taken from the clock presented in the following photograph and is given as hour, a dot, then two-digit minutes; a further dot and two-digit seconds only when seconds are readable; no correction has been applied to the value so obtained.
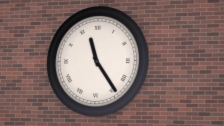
11.24
